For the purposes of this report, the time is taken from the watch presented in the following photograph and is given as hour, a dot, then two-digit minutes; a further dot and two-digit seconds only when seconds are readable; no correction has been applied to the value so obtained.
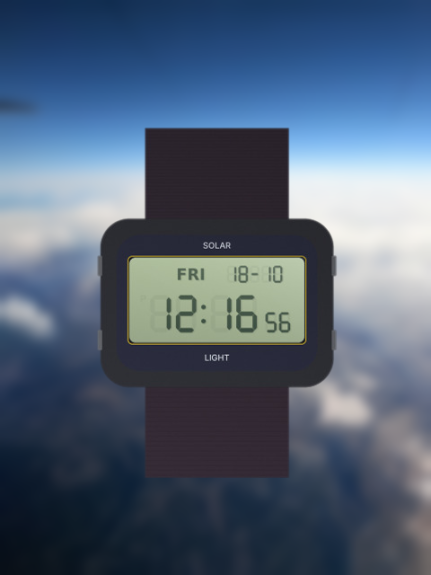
12.16.56
